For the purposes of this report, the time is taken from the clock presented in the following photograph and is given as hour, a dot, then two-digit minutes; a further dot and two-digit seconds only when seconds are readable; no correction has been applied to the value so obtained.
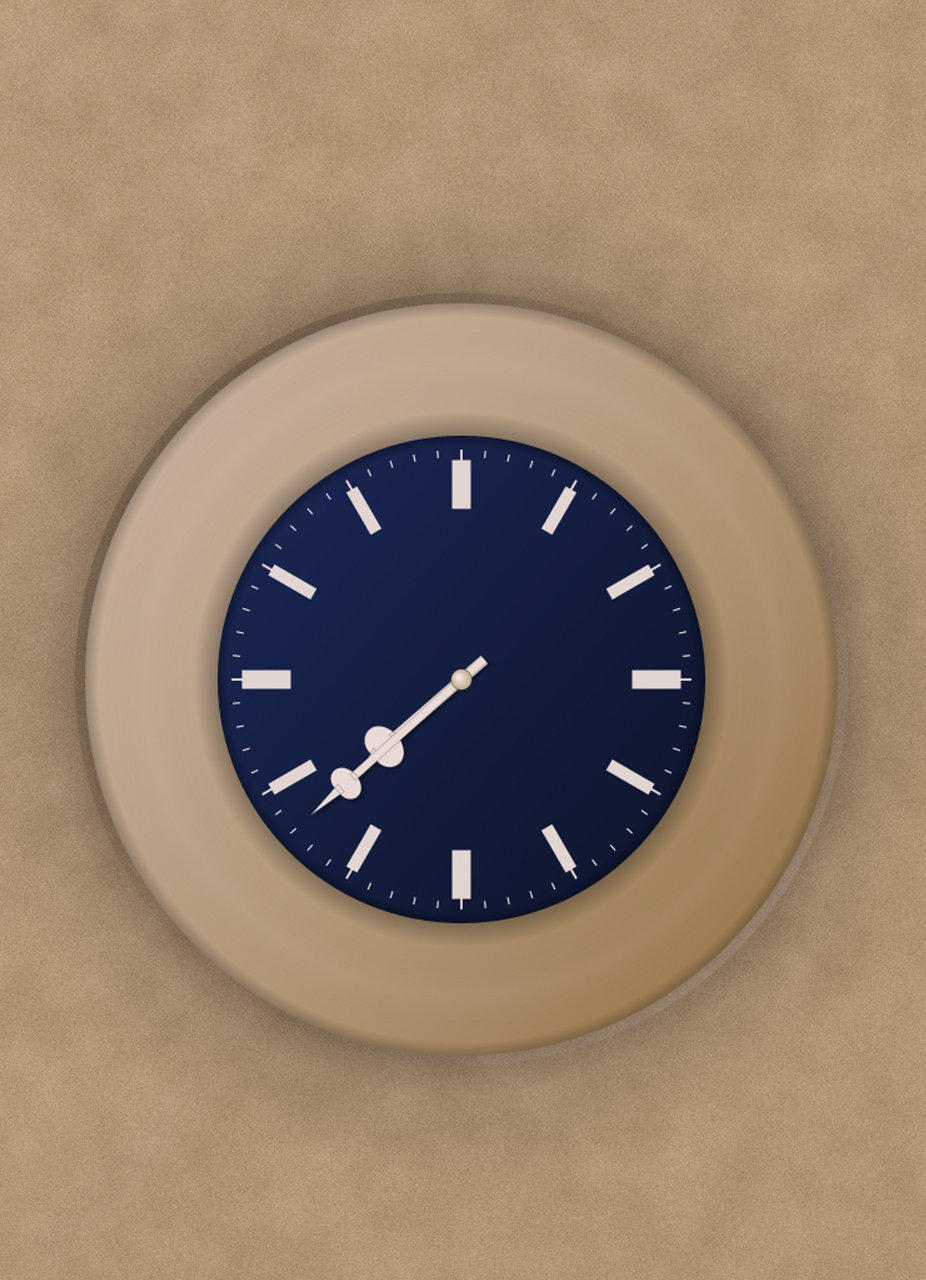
7.38
